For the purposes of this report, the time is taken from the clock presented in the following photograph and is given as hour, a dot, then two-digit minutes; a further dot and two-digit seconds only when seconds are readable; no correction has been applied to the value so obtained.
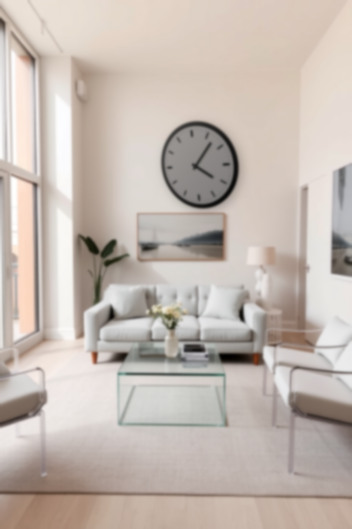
4.07
